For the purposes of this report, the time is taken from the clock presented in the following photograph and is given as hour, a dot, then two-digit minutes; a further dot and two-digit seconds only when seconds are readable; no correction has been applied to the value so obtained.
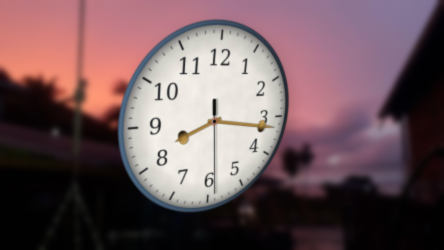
8.16.29
